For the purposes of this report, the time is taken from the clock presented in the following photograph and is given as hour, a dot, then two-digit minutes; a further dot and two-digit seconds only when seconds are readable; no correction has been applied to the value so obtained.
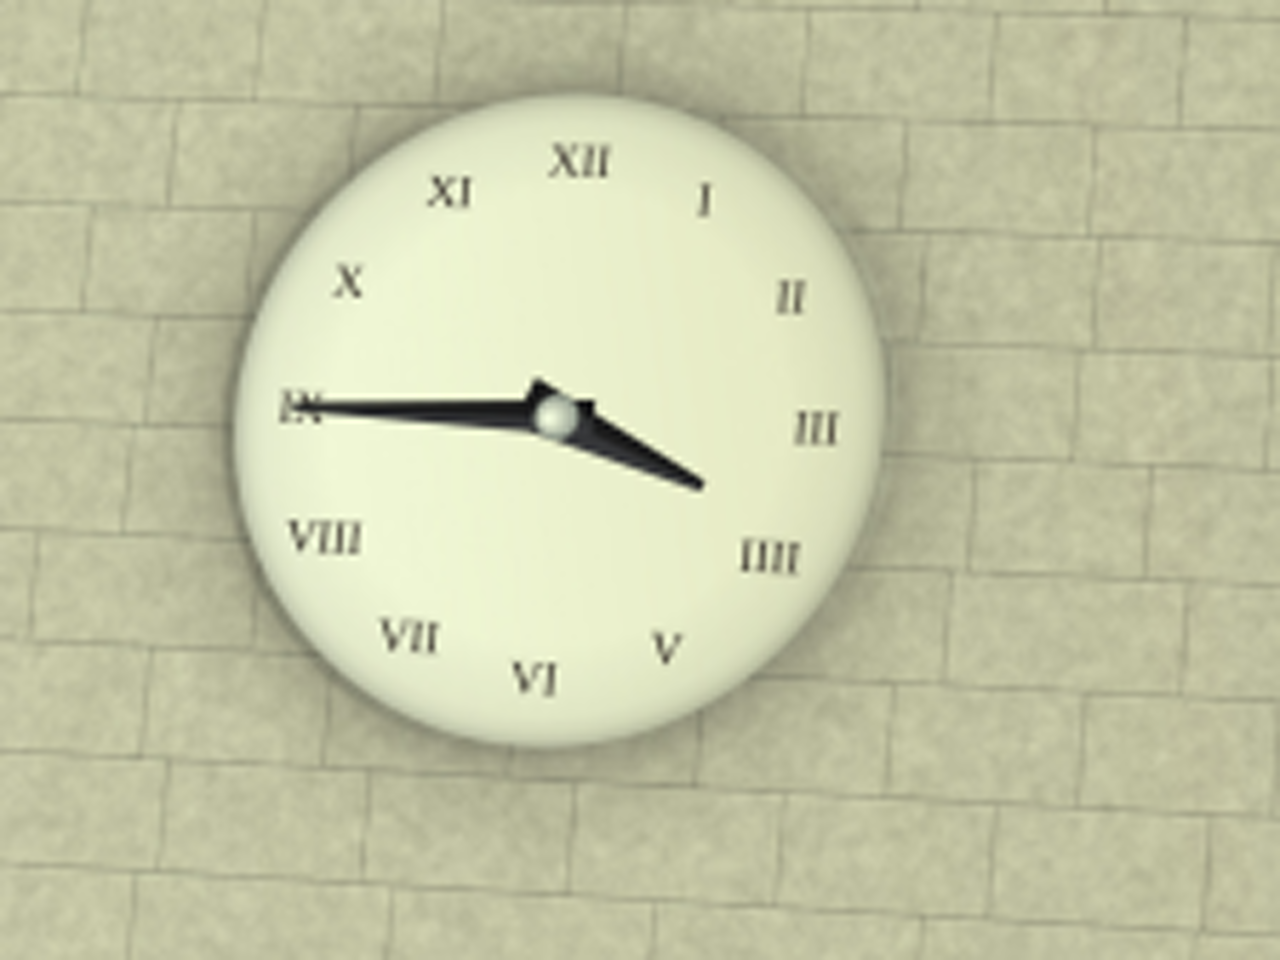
3.45
